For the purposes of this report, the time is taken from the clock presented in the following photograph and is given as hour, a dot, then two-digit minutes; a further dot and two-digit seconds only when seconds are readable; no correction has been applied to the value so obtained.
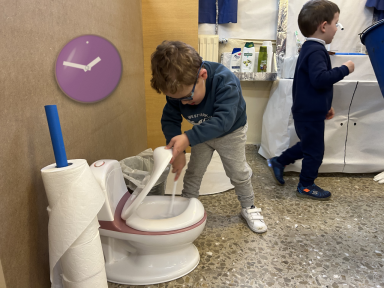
1.47
